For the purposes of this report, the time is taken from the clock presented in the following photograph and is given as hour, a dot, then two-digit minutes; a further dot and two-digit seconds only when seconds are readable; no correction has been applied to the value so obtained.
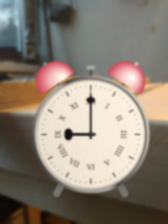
9.00
